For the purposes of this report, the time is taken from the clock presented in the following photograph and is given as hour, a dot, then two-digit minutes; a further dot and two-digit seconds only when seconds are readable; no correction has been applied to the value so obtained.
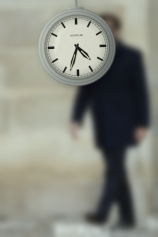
4.33
